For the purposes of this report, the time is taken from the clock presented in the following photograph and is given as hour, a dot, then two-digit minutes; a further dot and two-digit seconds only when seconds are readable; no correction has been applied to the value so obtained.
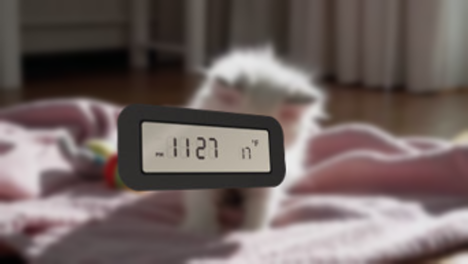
11.27
